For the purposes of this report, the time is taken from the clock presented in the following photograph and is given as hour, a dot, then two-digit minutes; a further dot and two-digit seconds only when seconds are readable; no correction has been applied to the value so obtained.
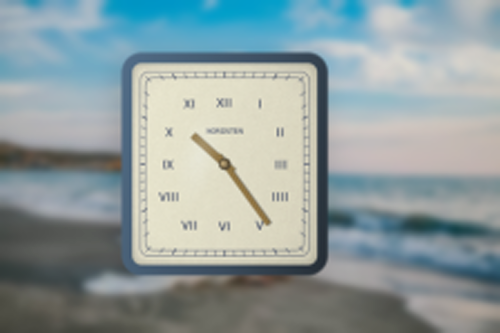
10.24
